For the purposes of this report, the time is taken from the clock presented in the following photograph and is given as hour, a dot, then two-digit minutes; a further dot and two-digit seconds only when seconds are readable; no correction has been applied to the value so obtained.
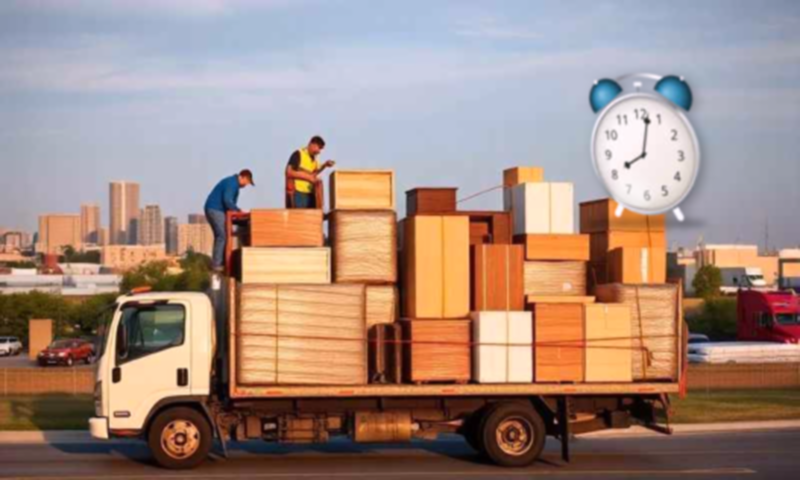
8.02
